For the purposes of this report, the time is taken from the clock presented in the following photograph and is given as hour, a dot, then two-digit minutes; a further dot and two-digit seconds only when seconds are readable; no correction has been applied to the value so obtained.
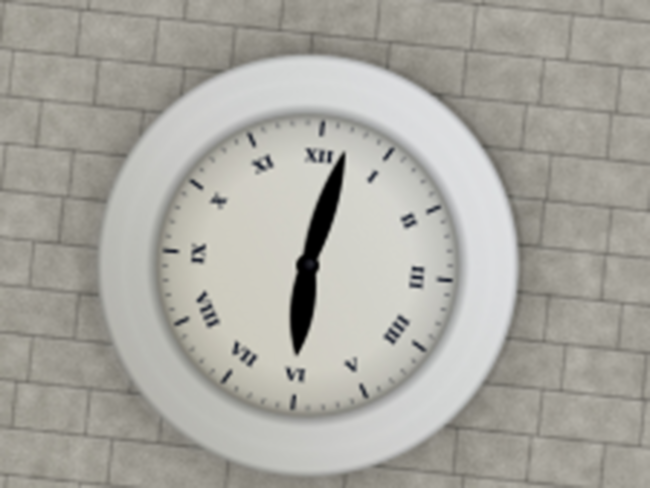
6.02
